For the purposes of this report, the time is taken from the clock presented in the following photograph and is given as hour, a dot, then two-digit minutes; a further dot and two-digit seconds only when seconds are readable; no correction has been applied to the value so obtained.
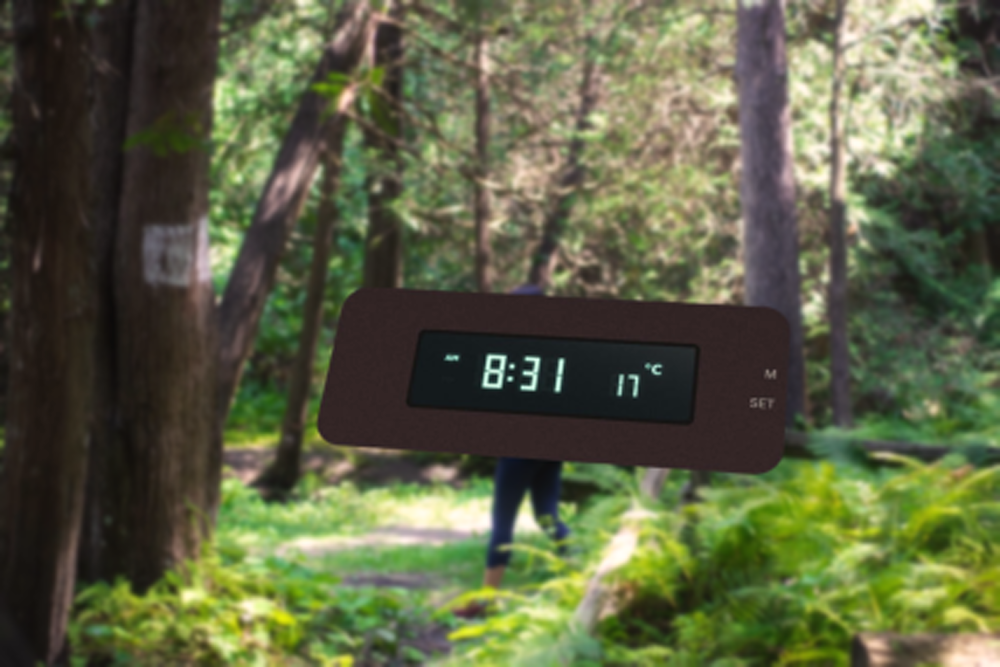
8.31
